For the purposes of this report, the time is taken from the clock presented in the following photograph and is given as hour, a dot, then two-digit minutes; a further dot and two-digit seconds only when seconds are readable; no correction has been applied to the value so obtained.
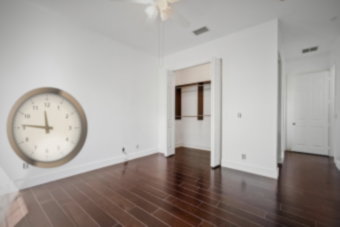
11.46
